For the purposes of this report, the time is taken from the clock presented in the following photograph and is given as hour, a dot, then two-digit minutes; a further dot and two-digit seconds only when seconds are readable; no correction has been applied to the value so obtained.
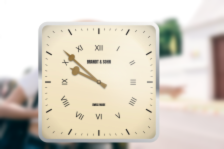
9.52
